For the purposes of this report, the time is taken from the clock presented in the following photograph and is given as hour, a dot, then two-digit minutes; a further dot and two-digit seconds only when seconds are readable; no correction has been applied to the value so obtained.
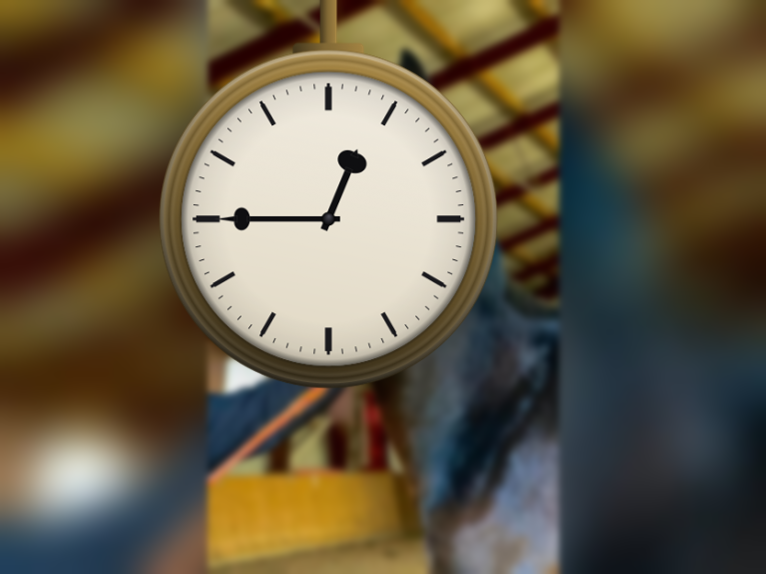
12.45
